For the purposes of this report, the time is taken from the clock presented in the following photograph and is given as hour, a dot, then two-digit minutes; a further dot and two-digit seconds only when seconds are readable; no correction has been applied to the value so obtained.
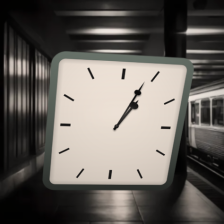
1.04
